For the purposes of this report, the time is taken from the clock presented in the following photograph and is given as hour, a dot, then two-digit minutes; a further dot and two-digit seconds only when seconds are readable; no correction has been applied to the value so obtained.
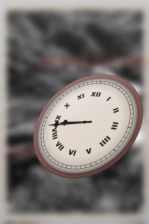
8.43
